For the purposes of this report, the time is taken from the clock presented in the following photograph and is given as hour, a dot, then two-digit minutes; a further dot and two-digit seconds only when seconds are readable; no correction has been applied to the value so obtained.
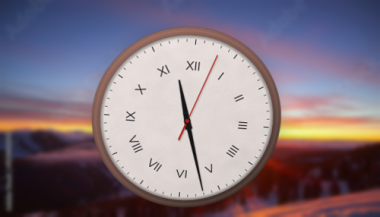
11.27.03
